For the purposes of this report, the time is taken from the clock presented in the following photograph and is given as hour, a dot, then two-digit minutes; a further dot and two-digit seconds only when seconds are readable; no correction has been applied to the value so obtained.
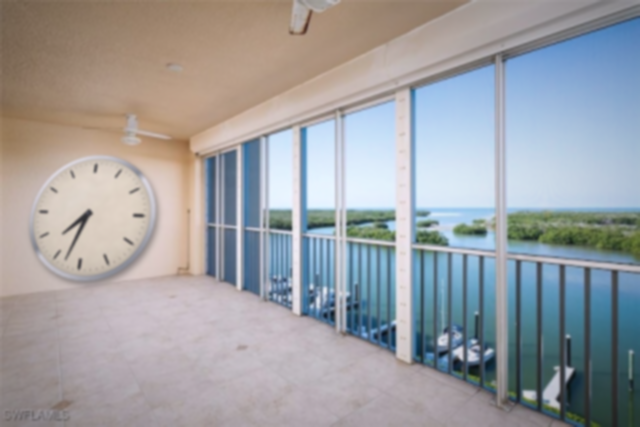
7.33
